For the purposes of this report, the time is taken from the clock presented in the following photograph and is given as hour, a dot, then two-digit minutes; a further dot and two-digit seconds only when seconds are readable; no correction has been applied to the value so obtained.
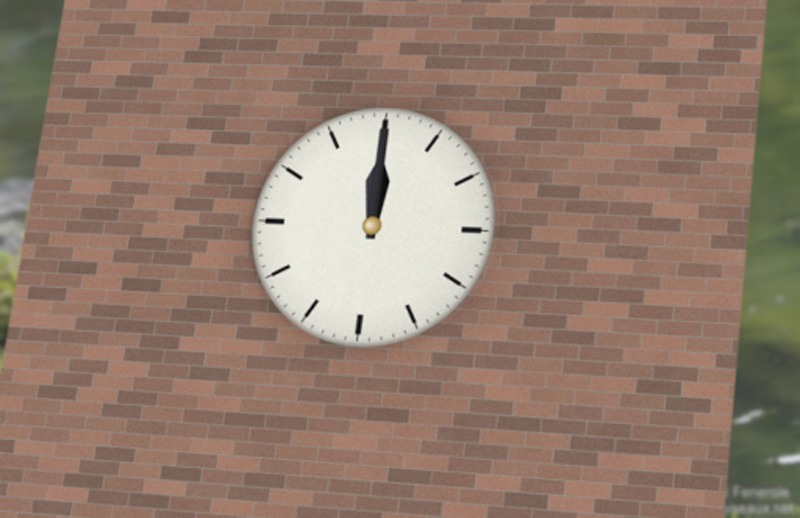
12.00
